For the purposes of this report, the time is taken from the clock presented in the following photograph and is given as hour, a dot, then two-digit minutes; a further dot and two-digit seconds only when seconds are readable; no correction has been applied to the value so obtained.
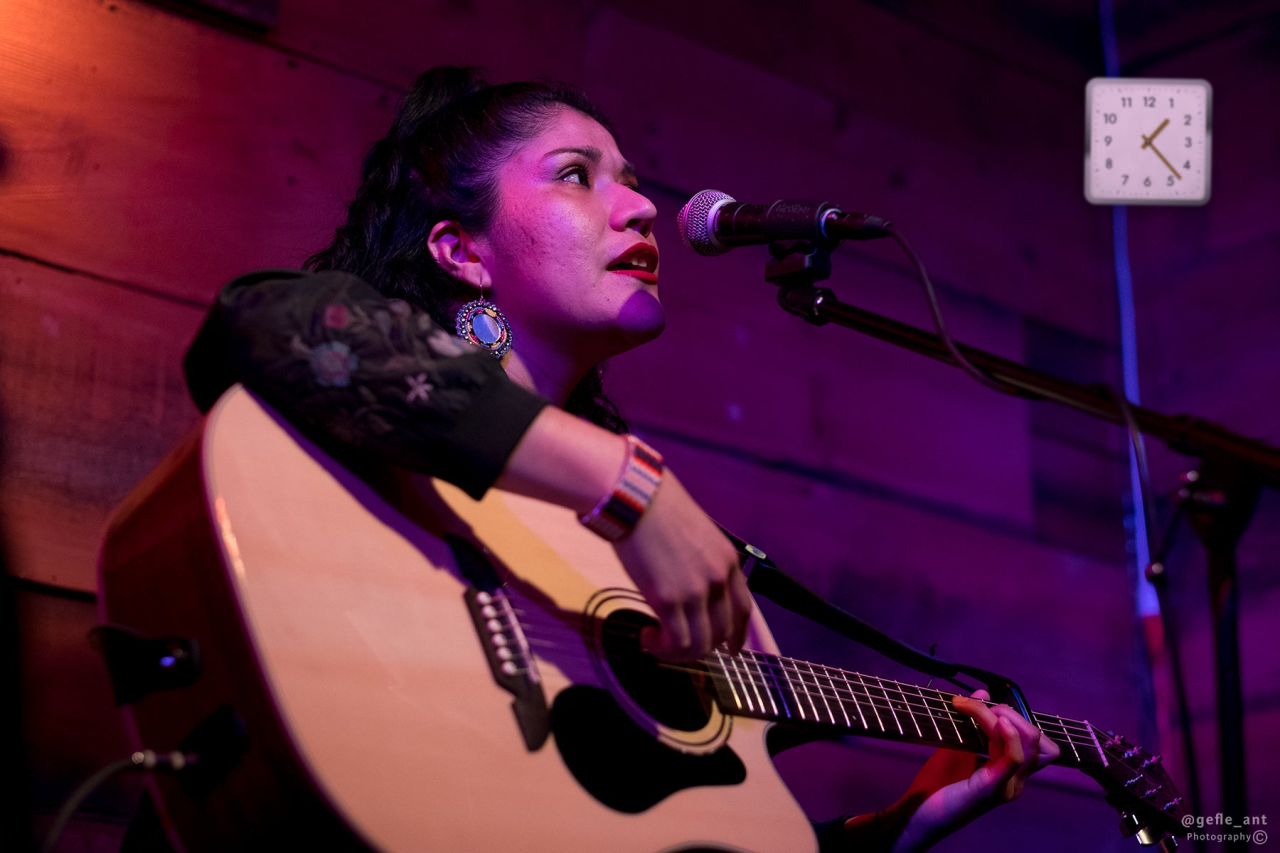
1.23
